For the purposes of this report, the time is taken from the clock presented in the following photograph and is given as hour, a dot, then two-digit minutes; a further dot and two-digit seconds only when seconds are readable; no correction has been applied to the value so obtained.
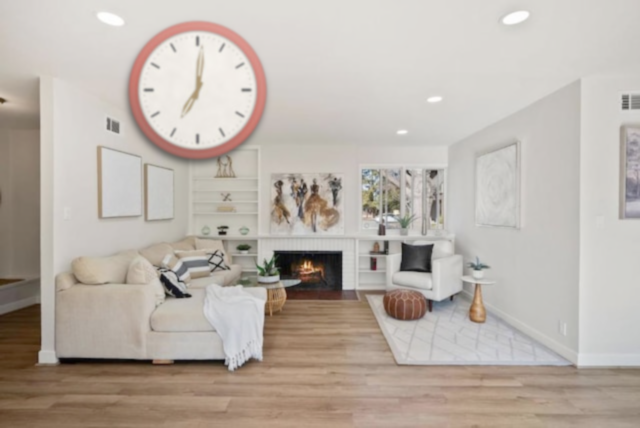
7.01
